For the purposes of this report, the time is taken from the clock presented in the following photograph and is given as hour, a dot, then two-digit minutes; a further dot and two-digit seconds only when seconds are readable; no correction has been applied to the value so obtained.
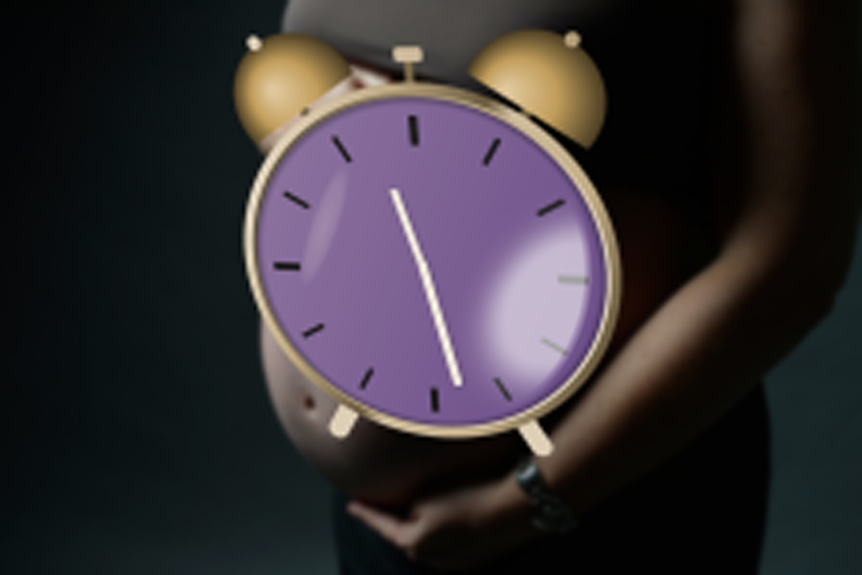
11.28
